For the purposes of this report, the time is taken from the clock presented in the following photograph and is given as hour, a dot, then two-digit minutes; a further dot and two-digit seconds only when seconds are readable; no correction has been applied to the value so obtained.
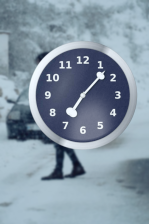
7.07
